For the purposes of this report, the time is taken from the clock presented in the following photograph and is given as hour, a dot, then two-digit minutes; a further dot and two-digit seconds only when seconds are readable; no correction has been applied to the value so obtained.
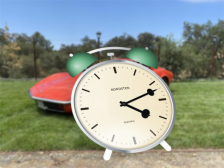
4.12
